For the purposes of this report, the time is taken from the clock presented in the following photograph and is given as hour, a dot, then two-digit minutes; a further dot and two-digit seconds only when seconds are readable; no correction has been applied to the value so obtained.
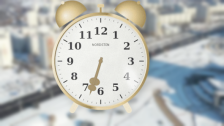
6.33
